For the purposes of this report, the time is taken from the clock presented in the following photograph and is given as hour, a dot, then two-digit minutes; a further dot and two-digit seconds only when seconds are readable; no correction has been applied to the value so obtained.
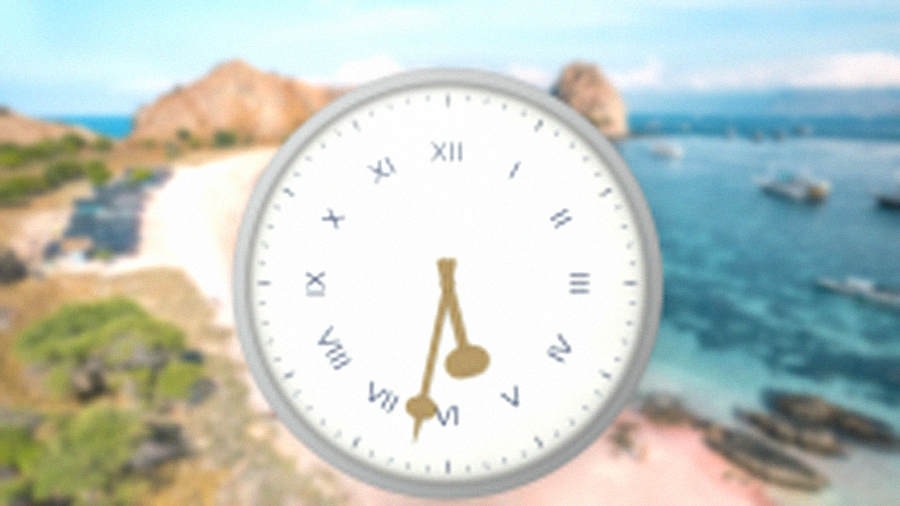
5.32
